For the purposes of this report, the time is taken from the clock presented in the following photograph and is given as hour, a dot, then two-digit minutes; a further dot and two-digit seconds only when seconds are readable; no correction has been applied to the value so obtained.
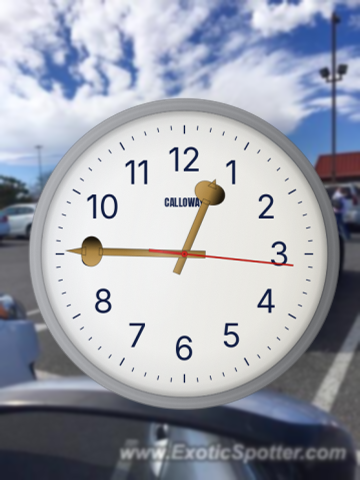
12.45.16
